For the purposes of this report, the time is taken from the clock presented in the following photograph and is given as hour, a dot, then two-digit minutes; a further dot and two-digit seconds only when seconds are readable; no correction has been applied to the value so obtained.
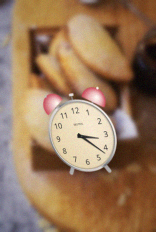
3.22
